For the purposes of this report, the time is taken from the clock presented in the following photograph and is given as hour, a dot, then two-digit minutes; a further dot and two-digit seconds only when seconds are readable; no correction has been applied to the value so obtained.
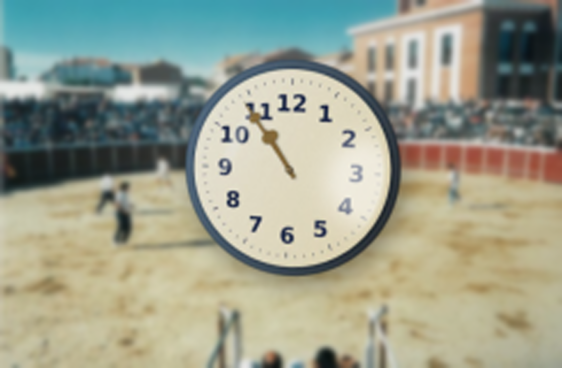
10.54
